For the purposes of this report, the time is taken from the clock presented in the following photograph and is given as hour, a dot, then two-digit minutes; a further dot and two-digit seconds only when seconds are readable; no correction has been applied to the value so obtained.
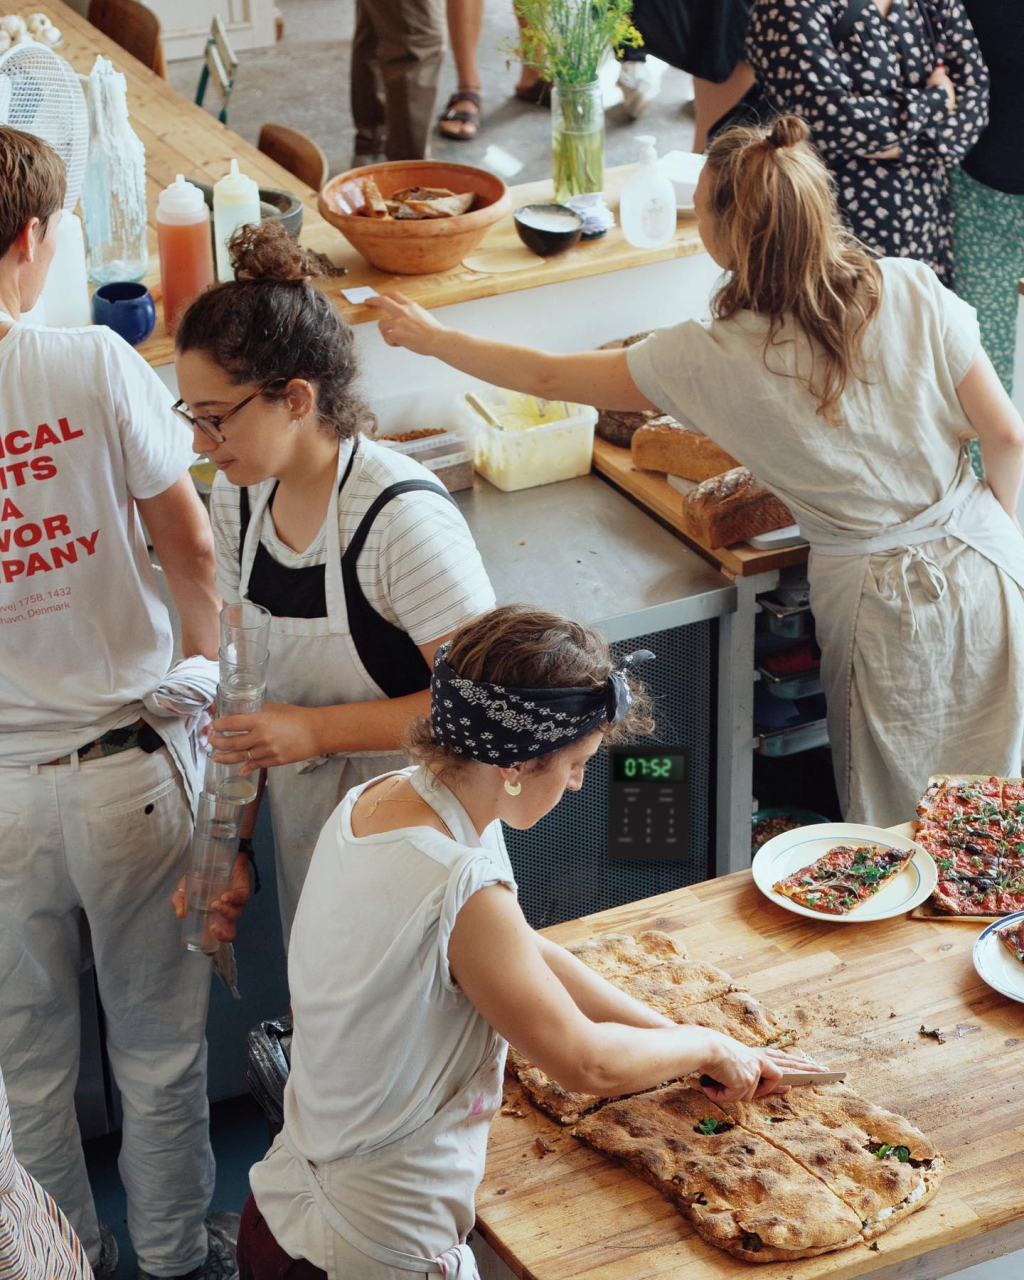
7.52
